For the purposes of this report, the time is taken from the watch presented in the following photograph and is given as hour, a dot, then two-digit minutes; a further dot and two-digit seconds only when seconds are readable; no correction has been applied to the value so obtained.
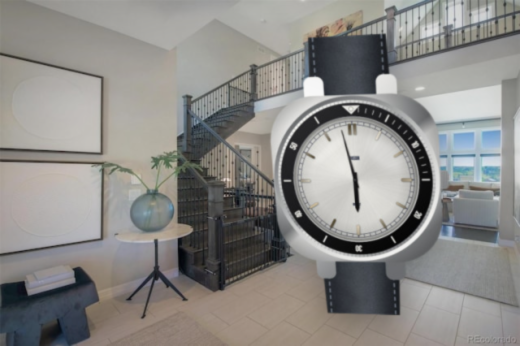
5.58
